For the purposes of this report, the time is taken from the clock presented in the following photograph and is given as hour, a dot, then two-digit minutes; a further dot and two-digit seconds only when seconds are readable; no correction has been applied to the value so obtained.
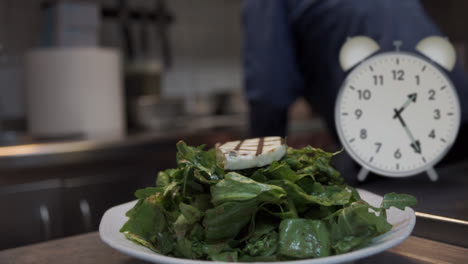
1.25
